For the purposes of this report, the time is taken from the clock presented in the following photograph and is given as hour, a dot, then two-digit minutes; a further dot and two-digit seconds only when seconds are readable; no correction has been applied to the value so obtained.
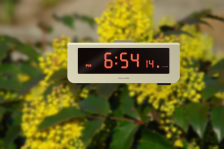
6.54.14
